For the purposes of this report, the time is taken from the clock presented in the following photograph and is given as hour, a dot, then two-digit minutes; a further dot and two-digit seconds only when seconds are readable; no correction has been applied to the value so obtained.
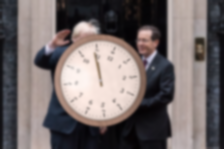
10.54
